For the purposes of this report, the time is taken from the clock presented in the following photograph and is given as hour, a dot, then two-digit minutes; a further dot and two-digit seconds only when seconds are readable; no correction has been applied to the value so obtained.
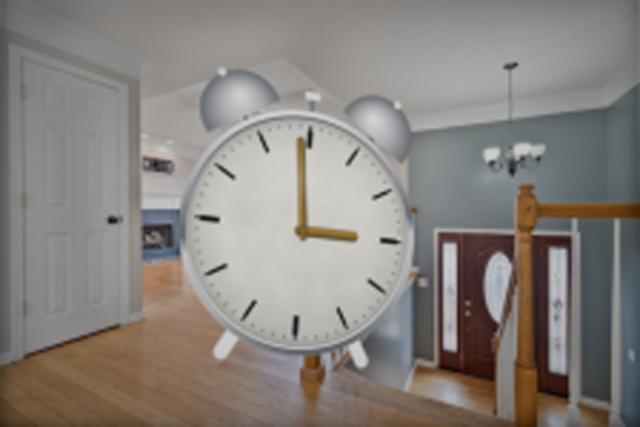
2.59
